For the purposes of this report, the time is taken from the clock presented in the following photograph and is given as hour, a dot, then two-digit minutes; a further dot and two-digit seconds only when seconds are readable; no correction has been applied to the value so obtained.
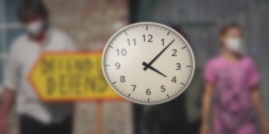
4.07
